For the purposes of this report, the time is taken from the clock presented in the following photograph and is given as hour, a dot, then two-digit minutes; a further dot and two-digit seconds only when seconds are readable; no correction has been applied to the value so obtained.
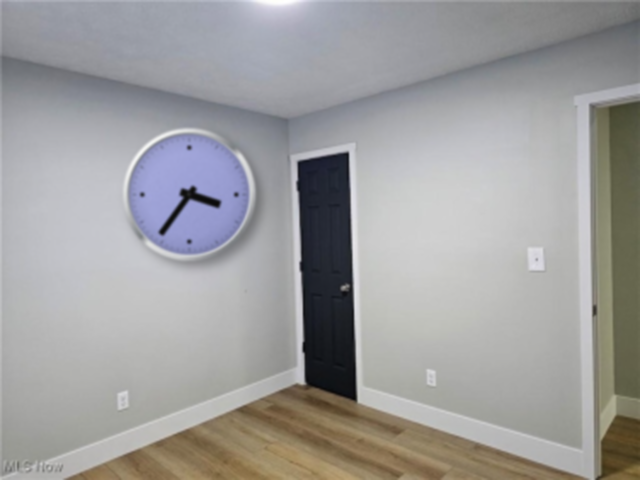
3.36
